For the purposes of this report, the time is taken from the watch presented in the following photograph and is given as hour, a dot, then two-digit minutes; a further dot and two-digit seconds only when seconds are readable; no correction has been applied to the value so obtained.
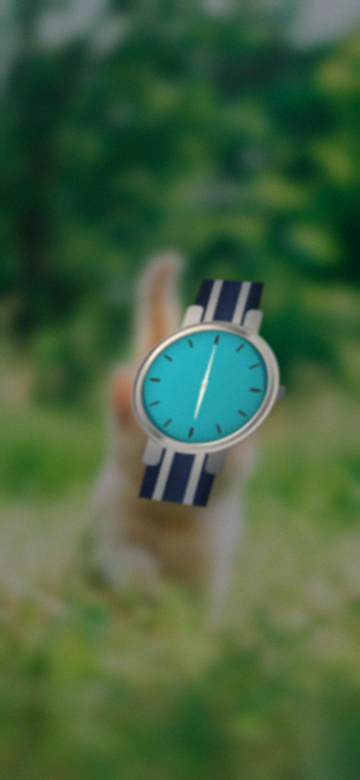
6.00
